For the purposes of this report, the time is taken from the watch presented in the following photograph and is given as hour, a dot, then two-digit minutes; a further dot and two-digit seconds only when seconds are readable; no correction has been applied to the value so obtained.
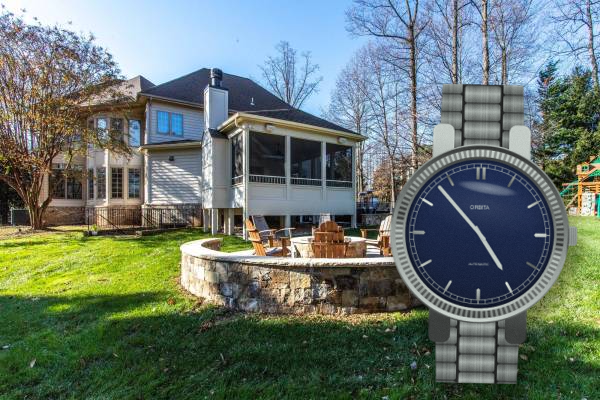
4.53
